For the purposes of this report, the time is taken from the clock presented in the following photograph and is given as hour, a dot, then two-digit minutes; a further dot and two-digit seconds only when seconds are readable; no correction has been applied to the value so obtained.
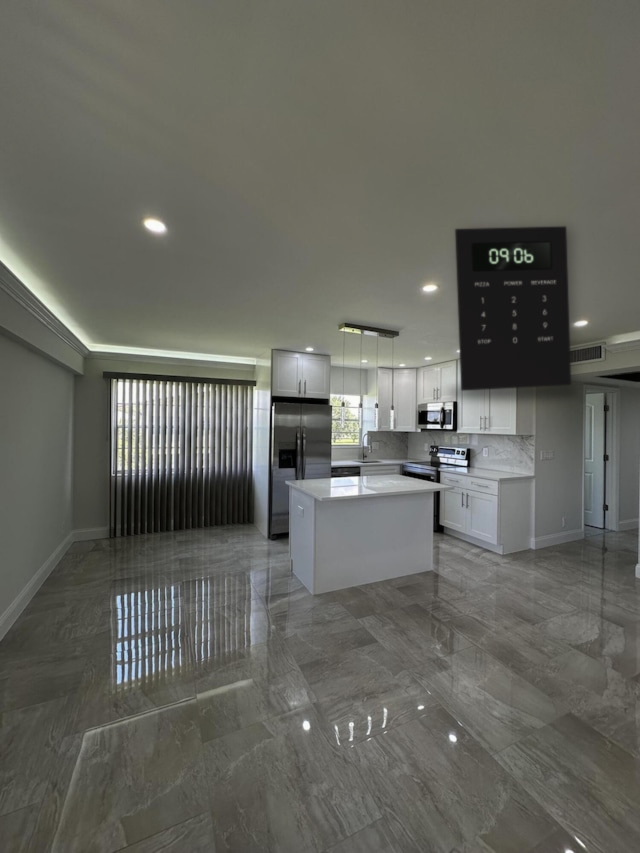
9.06
